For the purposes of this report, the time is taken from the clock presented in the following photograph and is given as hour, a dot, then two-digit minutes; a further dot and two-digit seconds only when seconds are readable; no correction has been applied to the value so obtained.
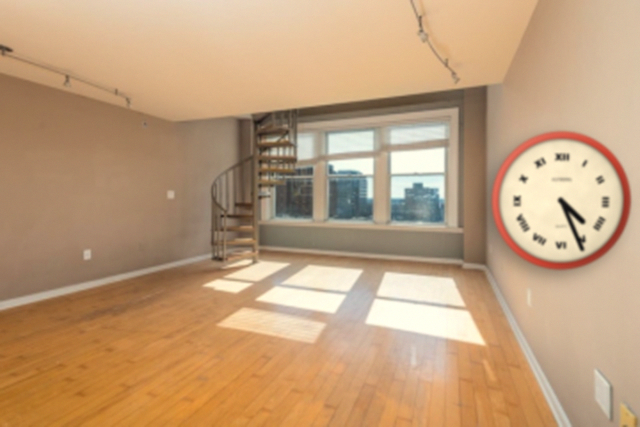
4.26
